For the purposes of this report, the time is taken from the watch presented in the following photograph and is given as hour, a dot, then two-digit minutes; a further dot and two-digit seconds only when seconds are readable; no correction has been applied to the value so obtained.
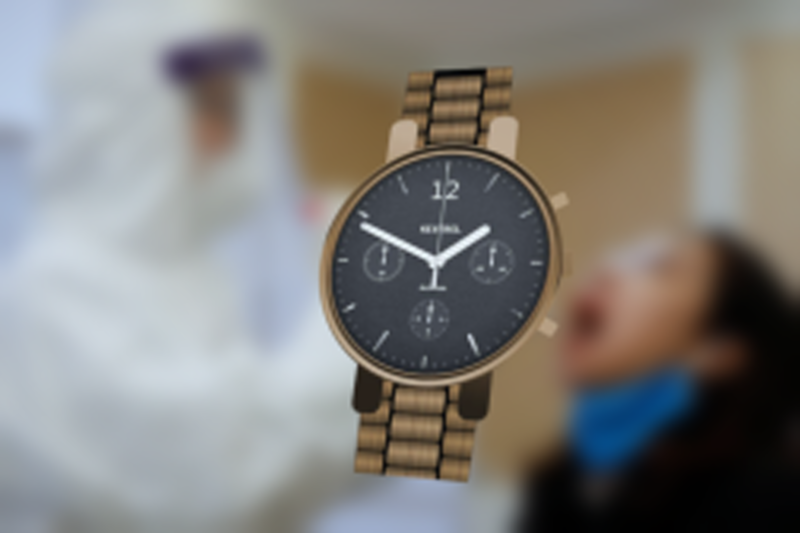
1.49
